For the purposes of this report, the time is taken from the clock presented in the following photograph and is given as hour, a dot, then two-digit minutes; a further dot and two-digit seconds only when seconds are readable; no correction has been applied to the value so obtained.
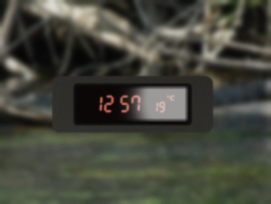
12.57
